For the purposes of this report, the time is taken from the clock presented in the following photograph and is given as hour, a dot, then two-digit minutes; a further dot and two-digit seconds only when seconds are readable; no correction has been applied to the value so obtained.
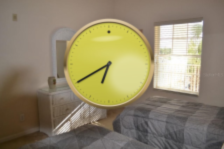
6.40
